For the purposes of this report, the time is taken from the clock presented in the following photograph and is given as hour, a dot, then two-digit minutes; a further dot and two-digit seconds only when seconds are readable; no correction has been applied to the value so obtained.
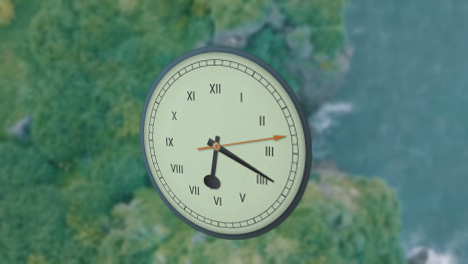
6.19.13
